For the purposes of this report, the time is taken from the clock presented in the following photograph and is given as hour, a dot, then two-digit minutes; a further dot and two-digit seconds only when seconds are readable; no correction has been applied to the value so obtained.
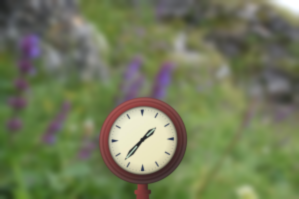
1.37
